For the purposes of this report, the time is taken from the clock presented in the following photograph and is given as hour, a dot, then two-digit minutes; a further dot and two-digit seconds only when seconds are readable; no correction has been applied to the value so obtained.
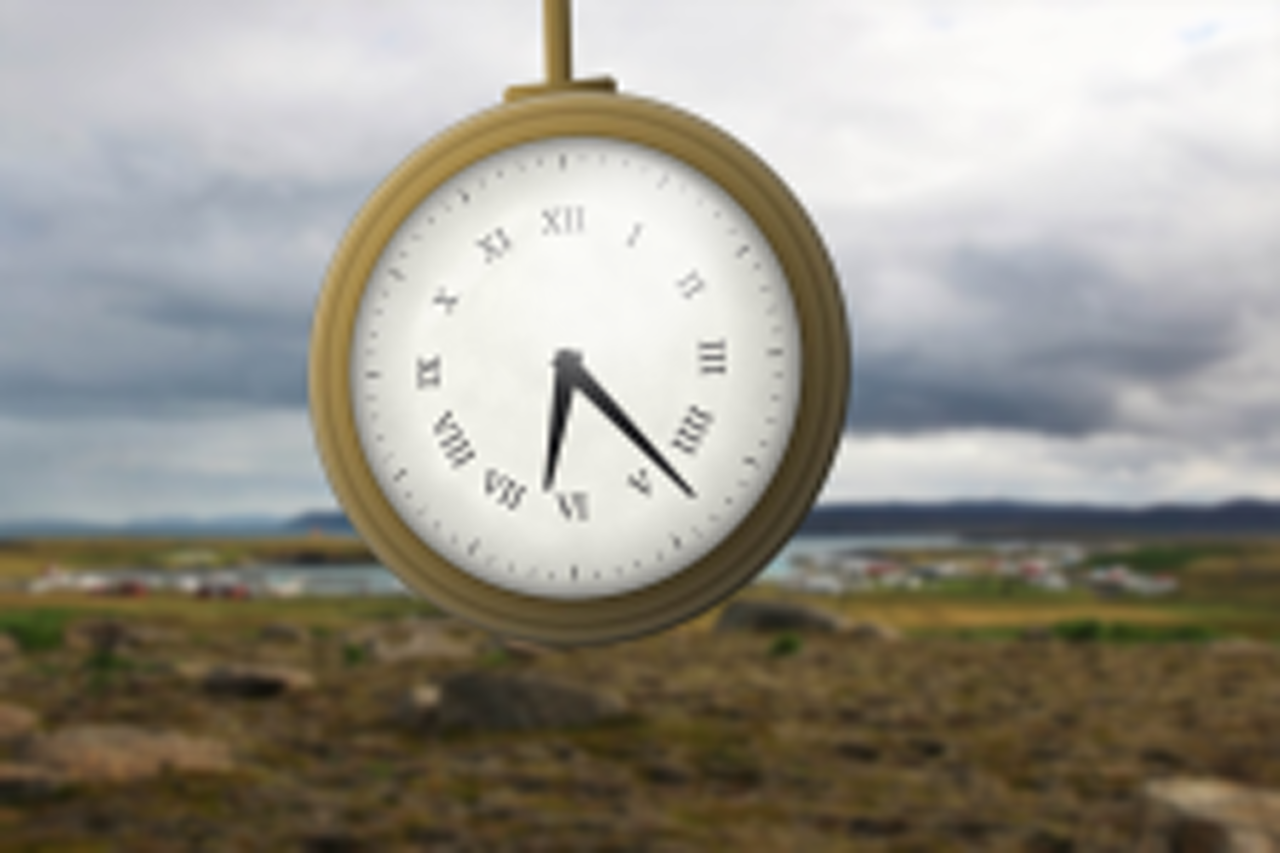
6.23
